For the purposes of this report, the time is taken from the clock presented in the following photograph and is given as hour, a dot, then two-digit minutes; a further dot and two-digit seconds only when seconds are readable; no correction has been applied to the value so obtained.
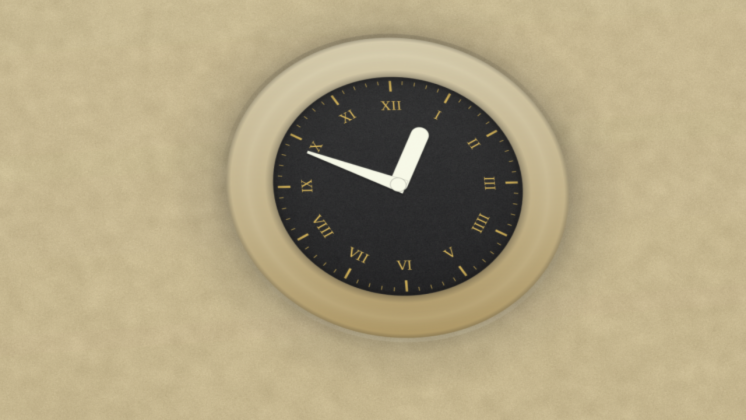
12.49
